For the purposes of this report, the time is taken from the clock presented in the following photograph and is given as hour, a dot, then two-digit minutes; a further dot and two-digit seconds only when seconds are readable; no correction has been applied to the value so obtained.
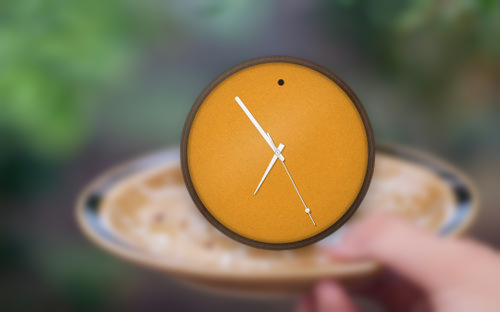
6.53.25
